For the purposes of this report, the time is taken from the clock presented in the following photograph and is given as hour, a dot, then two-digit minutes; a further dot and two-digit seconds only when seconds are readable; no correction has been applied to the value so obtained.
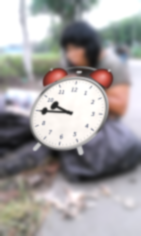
9.45
